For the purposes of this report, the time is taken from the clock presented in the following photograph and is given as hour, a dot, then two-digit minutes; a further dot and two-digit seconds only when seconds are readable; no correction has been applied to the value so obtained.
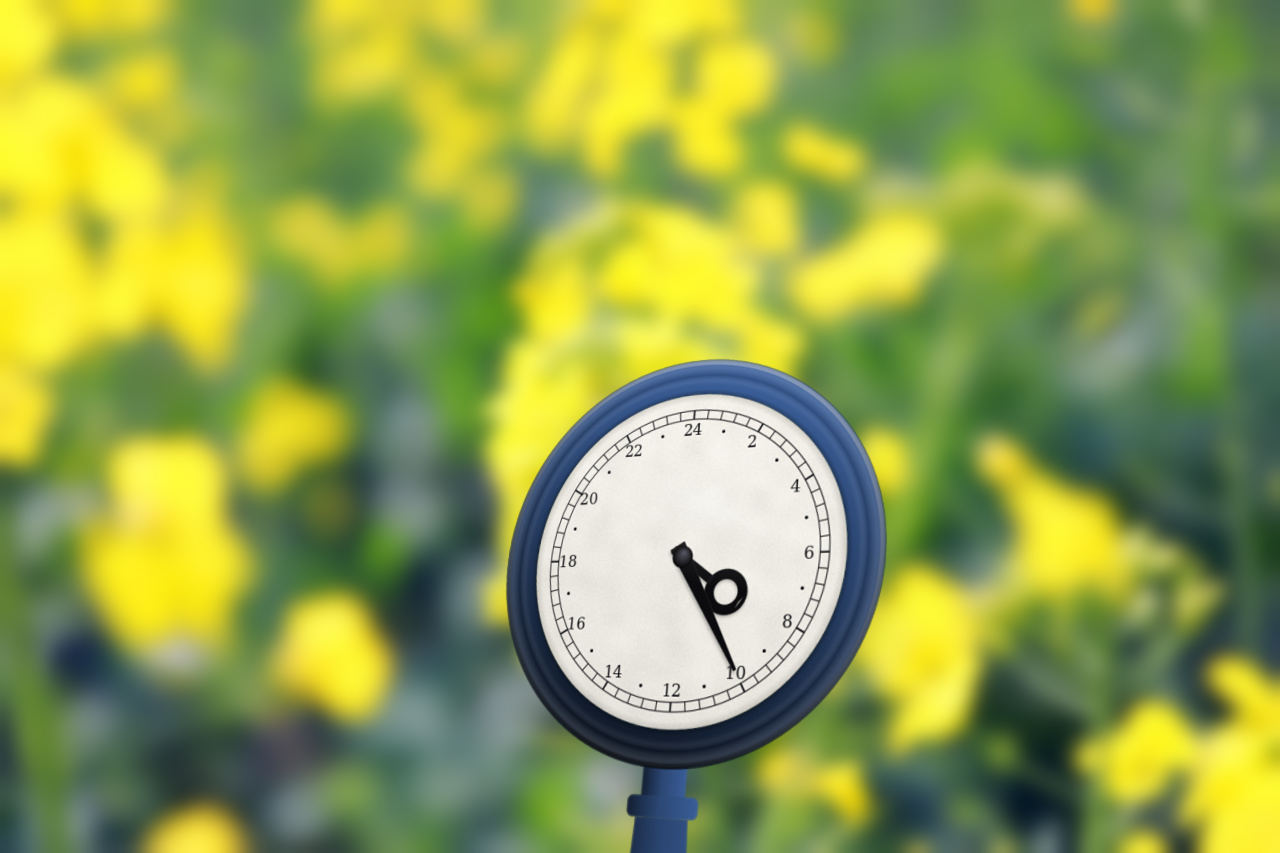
8.25
